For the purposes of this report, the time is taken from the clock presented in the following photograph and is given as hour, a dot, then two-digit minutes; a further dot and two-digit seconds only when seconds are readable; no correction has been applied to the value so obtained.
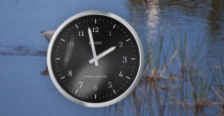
1.58
